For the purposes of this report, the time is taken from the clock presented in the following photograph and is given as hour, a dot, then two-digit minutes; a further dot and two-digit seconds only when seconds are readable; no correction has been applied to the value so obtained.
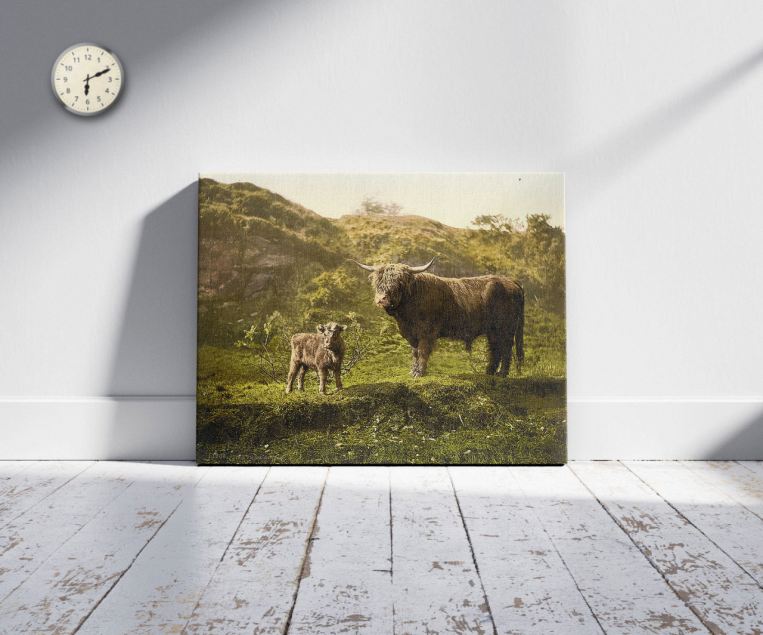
6.11
